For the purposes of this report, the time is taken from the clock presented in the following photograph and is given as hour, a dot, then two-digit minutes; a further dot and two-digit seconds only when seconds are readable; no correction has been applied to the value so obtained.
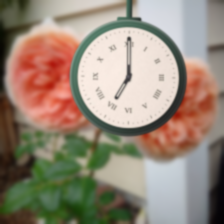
7.00
